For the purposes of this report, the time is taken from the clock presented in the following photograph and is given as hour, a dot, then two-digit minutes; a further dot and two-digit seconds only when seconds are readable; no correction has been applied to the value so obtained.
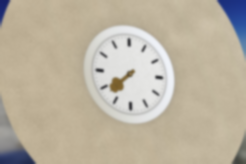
7.38
